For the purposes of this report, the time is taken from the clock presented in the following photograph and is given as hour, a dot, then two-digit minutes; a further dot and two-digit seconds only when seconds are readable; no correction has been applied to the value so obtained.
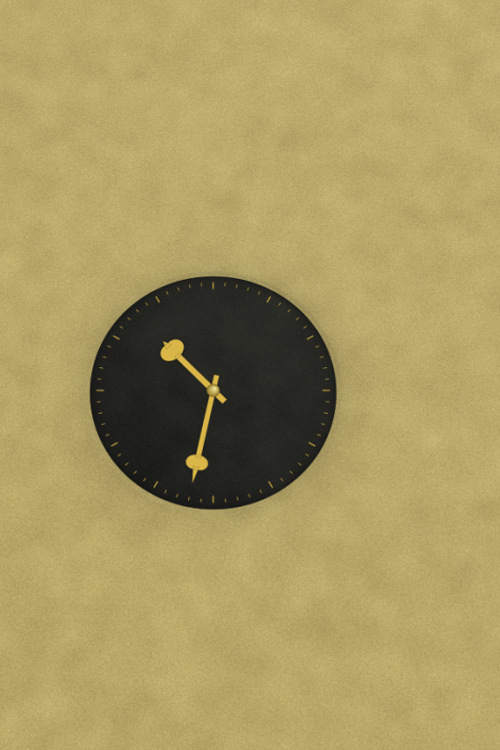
10.32
